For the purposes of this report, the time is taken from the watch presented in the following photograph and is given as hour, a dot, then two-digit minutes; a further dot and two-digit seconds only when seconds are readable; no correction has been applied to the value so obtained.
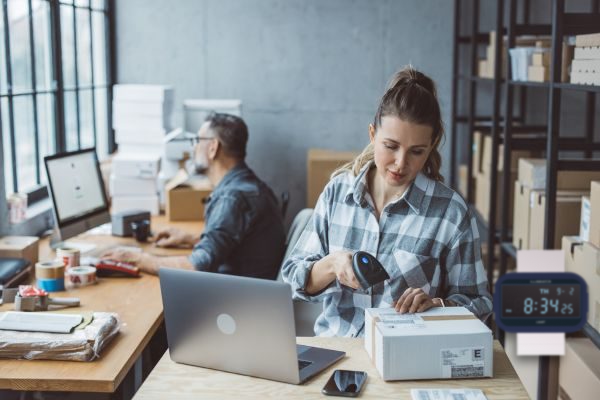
8.34
